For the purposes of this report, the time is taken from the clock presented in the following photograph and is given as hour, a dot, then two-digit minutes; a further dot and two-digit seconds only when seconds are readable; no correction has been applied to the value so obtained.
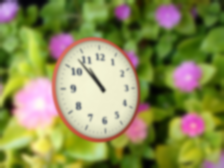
10.53
